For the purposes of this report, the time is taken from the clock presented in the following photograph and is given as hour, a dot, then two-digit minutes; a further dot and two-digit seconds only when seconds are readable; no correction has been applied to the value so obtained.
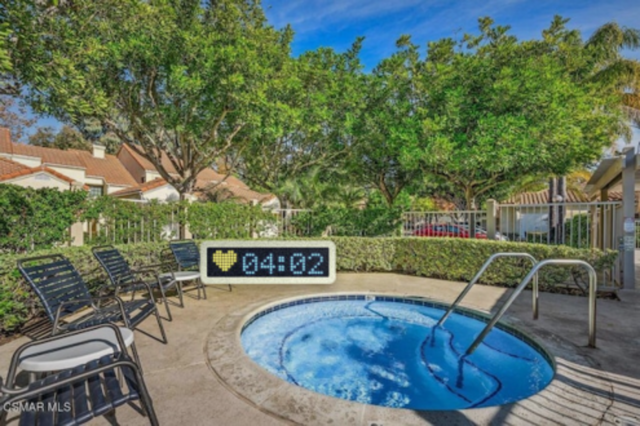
4.02
